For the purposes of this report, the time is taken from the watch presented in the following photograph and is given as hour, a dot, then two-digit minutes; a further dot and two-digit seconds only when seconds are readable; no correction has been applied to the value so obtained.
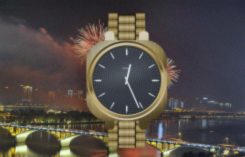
12.26
